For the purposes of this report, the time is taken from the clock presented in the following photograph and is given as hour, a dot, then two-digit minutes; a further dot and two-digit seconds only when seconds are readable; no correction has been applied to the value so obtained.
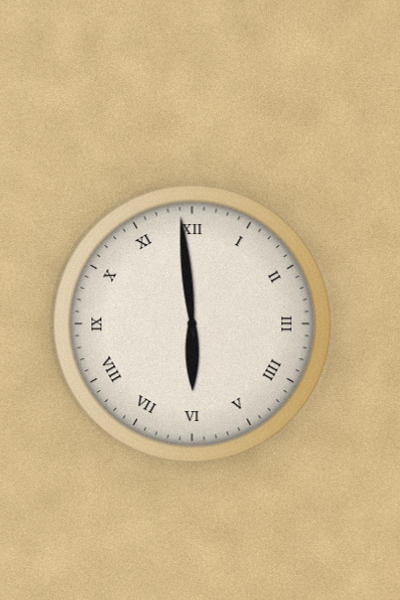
5.59
